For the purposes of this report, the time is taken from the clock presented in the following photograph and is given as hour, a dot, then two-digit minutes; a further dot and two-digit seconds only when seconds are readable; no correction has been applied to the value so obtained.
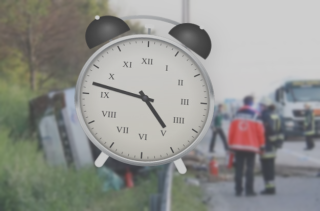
4.47
